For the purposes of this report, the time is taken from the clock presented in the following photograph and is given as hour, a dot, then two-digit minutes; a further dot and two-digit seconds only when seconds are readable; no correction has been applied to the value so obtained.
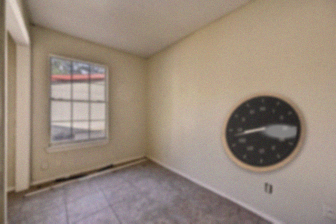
8.43
